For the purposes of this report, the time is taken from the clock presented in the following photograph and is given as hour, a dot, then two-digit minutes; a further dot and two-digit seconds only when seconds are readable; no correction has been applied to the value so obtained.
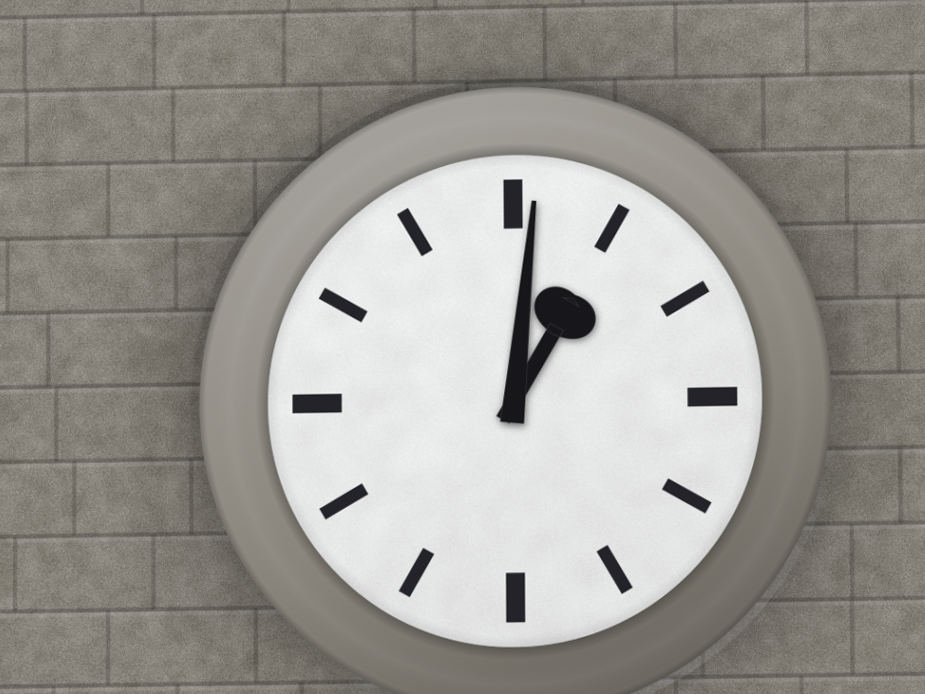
1.01
